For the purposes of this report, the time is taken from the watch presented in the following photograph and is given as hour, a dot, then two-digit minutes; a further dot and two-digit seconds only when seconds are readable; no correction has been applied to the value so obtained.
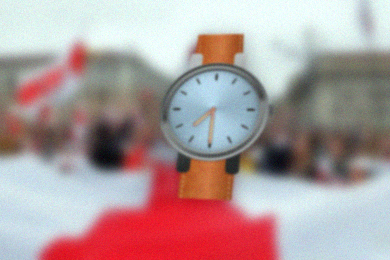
7.30
